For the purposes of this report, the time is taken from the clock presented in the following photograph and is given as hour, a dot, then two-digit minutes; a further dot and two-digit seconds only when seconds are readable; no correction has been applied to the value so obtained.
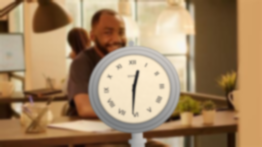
12.31
